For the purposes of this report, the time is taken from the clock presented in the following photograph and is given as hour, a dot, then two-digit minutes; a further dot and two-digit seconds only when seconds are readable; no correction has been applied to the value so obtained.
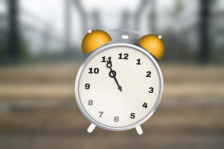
10.55
